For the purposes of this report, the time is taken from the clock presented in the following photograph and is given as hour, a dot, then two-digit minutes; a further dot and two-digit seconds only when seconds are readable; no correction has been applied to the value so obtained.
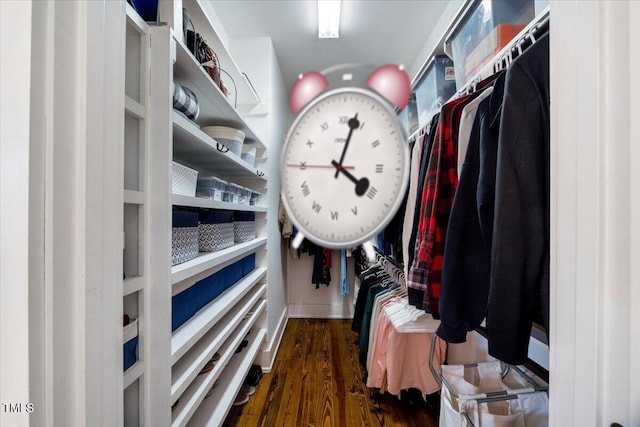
4.02.45
